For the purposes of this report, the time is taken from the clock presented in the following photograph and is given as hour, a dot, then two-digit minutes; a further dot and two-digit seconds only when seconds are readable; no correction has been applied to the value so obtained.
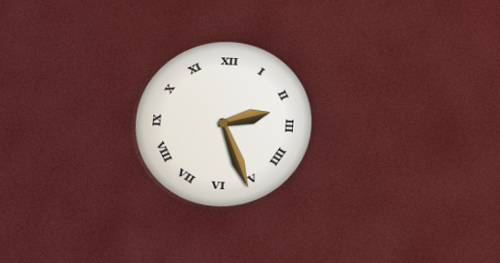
2.26
